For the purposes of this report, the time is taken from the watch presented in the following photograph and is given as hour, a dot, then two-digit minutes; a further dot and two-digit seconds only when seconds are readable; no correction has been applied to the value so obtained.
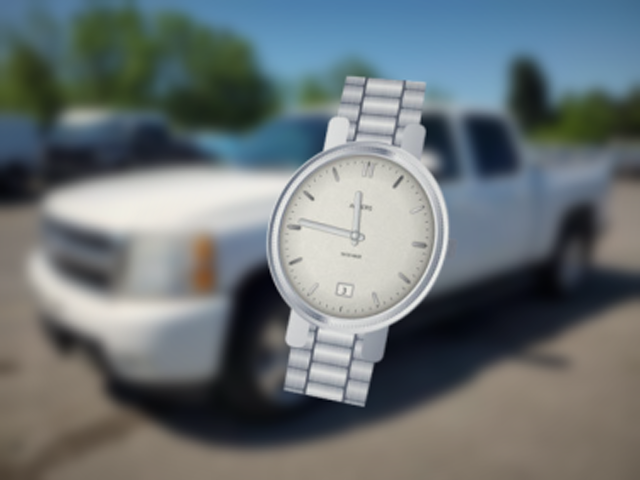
11.46
